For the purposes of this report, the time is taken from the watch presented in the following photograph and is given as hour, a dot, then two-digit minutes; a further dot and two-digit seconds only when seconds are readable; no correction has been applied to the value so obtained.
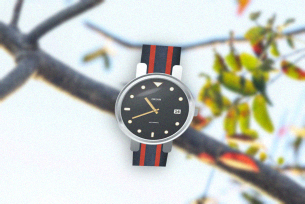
10.41
